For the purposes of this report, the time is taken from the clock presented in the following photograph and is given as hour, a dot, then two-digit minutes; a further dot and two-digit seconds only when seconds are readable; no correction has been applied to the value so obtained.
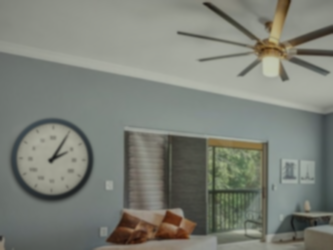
2.05
